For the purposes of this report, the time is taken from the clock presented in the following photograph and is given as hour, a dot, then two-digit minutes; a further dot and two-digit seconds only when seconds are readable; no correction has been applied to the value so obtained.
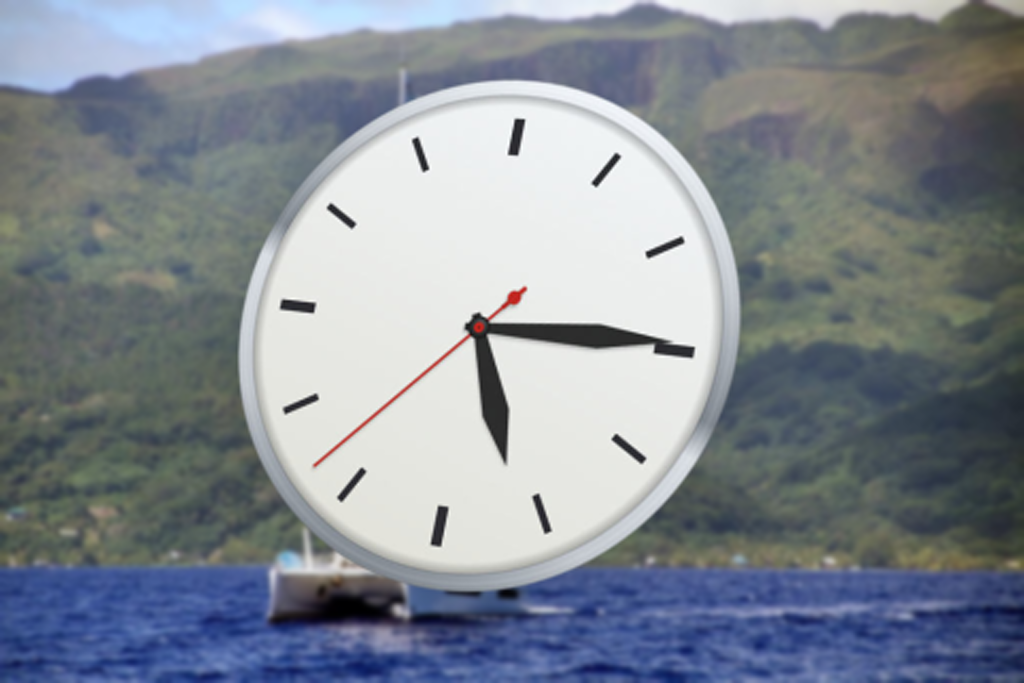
5.14.37
